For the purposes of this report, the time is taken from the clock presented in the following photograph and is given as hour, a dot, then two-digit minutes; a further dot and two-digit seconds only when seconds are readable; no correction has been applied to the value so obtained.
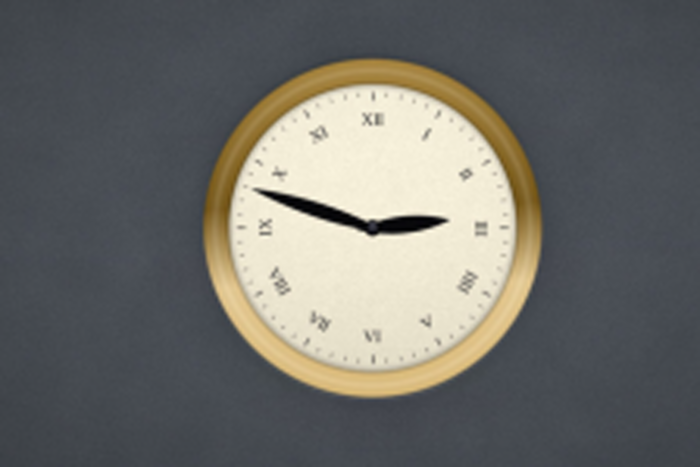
2.48
